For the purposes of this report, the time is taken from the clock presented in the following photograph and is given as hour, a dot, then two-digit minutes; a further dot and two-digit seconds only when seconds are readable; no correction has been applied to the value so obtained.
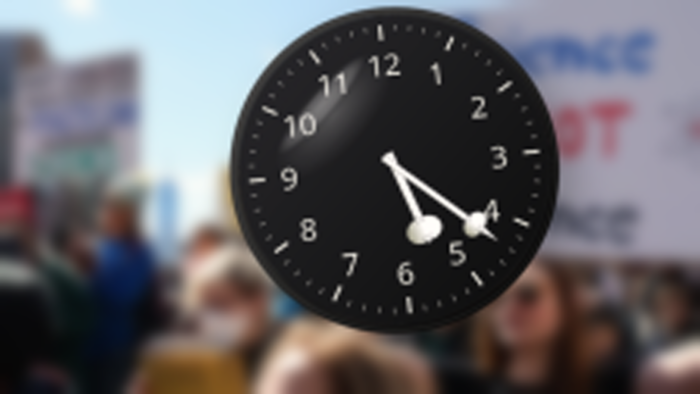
5.22
